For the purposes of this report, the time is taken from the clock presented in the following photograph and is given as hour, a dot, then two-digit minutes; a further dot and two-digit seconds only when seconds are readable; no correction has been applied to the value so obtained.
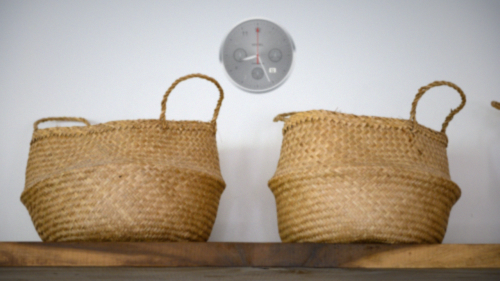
8.26
